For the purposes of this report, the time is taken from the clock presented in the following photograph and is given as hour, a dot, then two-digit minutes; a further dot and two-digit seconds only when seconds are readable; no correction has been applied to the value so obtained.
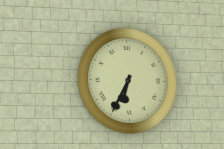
6.35
